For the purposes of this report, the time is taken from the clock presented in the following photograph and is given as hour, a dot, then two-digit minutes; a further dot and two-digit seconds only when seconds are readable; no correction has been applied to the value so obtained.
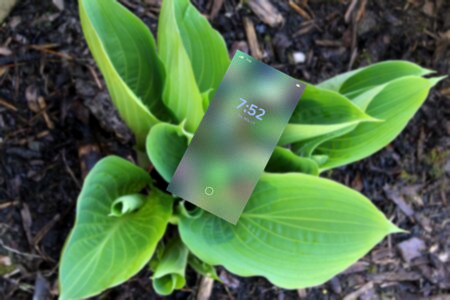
7.52
